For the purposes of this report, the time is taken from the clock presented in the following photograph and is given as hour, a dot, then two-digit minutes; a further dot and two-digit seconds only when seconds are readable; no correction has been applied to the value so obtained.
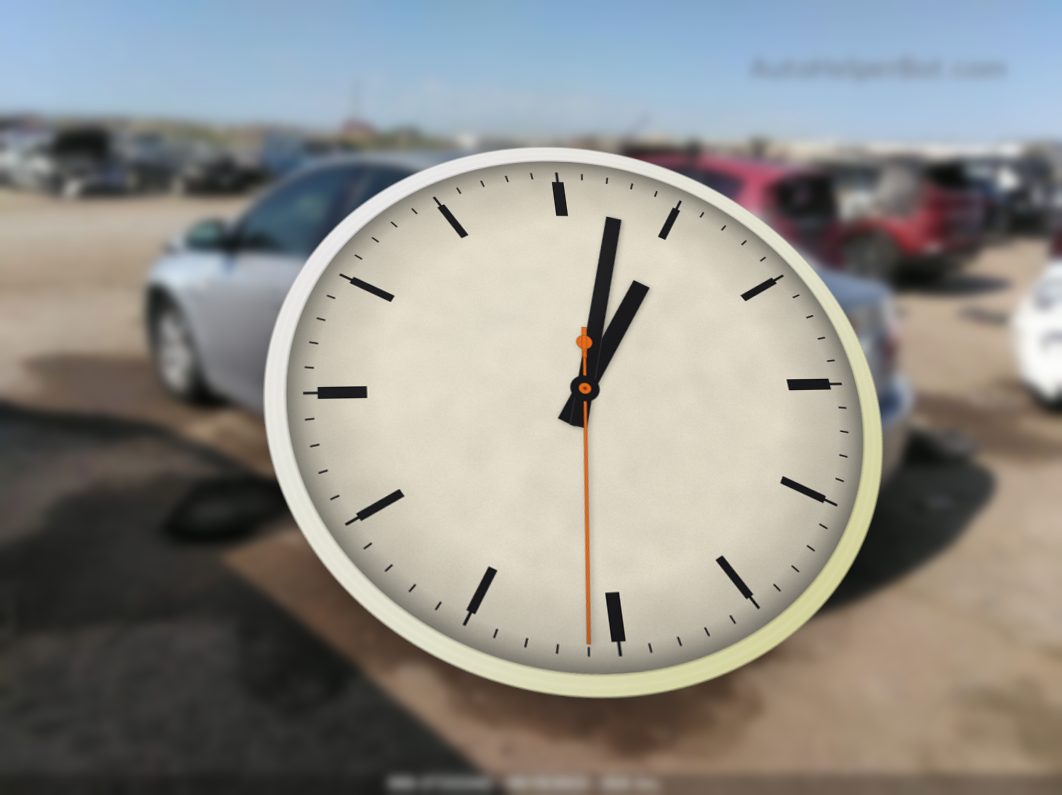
1.02.31
